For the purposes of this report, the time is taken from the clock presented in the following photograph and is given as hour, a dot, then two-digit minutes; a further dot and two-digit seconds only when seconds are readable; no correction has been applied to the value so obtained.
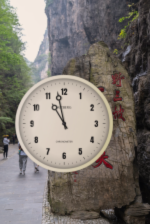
10.58
